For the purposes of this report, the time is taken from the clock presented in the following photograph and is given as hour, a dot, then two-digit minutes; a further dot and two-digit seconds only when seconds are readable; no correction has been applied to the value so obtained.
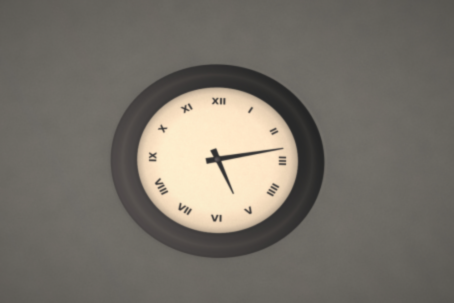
5.13
